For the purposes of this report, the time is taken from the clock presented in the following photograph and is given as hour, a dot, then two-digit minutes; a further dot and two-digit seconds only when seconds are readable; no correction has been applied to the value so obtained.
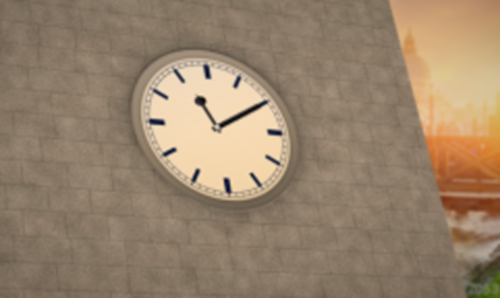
11.10
